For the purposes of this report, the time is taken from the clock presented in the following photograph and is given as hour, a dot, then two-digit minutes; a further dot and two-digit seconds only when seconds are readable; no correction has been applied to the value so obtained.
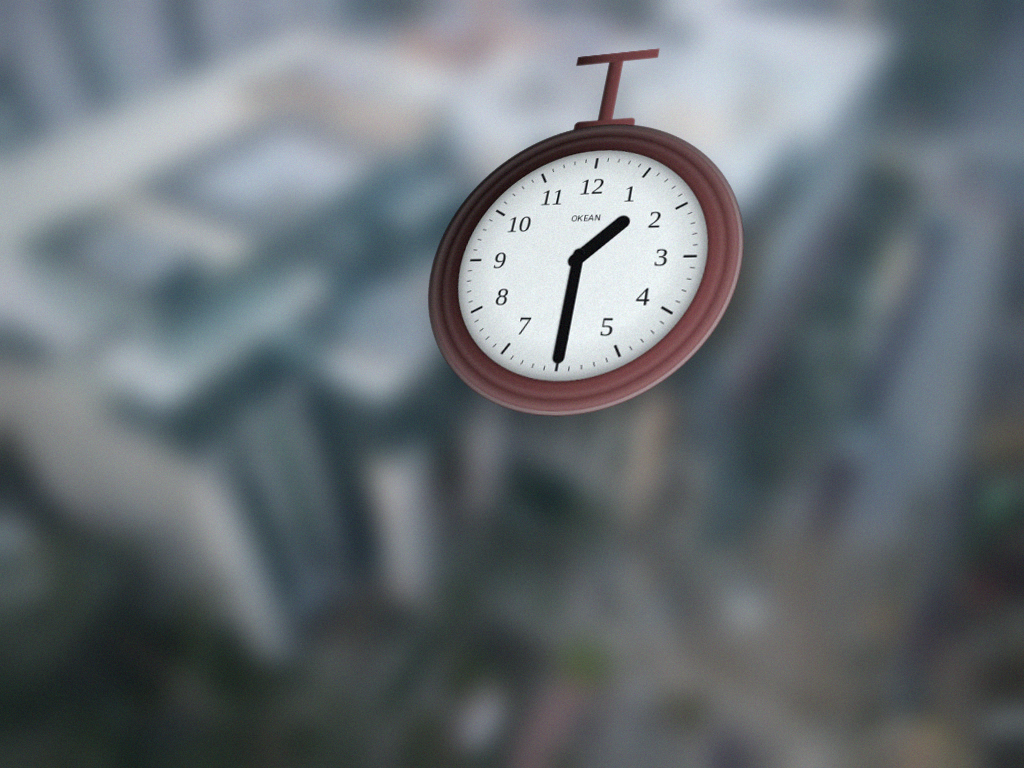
1.30
